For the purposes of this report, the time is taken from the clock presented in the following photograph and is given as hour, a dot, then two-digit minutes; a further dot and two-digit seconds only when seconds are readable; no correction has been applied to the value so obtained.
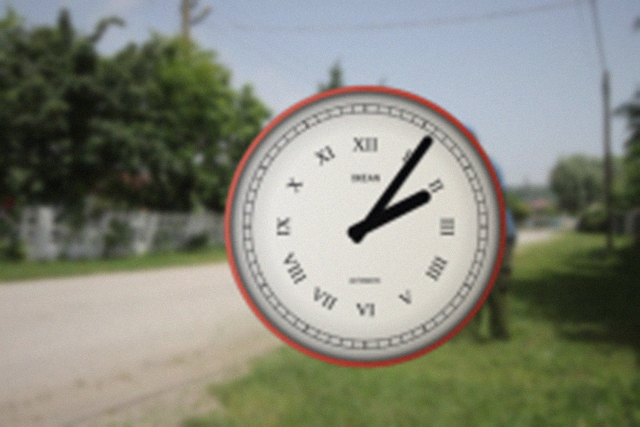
2.06
